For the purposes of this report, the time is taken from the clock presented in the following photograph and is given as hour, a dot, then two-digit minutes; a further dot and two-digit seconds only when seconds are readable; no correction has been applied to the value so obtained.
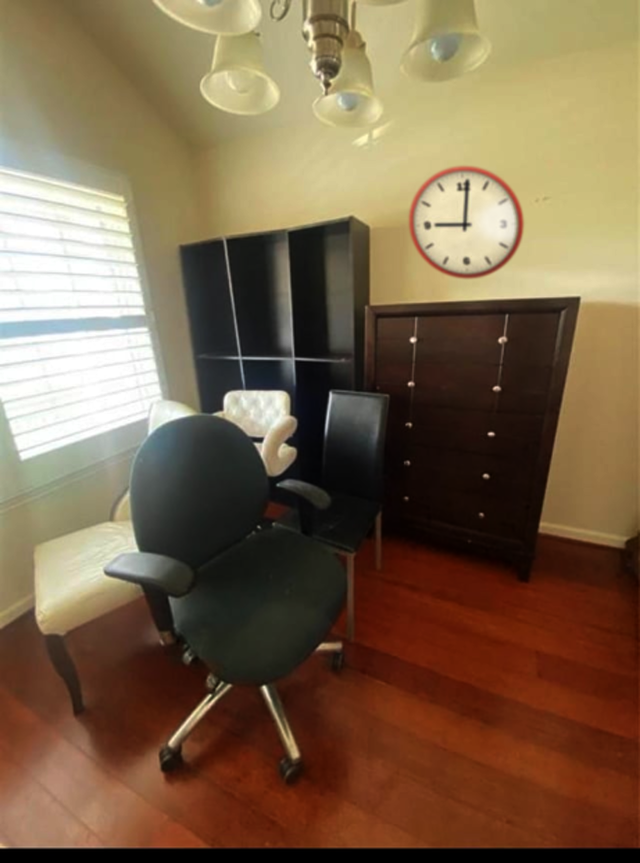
9.01
